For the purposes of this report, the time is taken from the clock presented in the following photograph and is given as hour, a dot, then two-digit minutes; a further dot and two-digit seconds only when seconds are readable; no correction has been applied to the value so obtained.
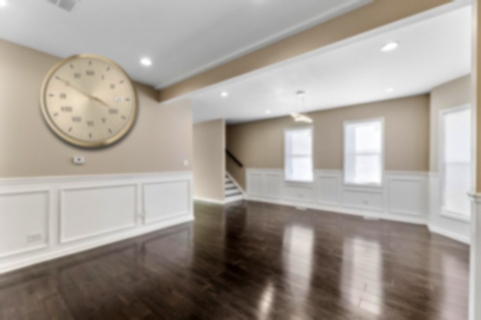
3.50
